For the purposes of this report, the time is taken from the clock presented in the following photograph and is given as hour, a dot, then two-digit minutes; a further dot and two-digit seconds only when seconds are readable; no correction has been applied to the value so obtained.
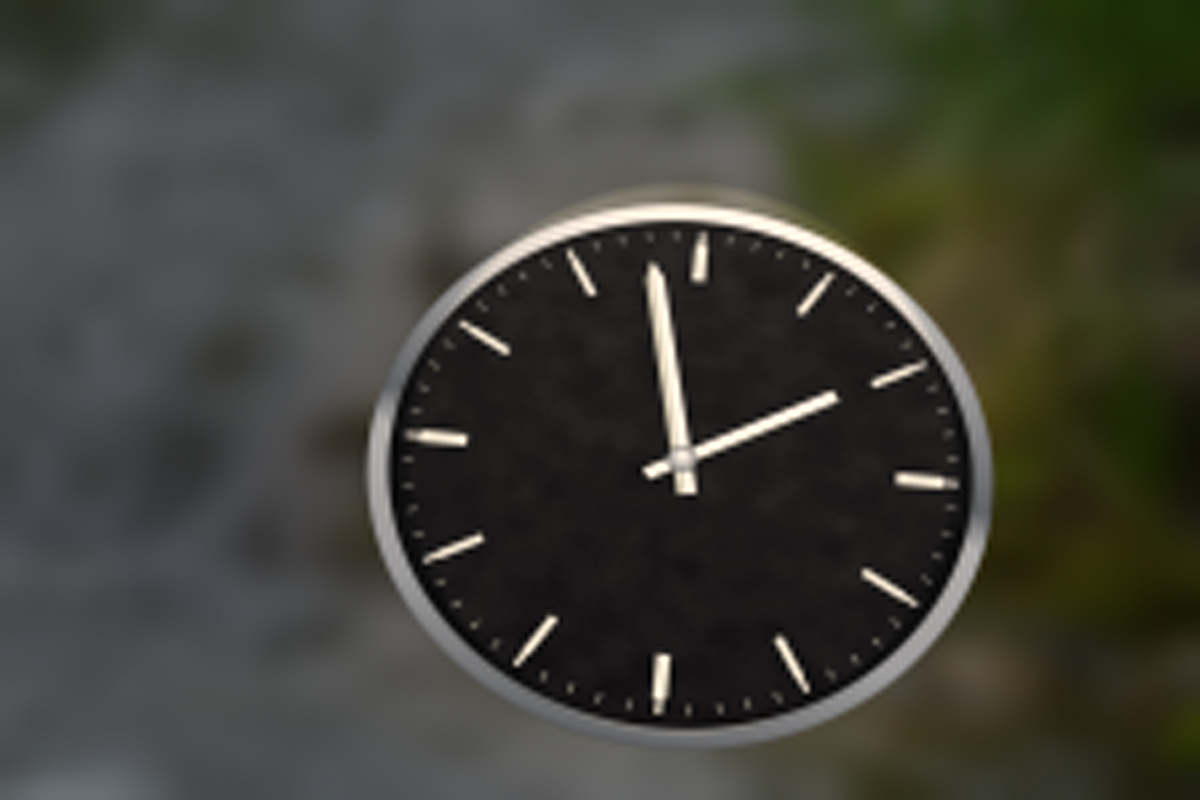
1.58
